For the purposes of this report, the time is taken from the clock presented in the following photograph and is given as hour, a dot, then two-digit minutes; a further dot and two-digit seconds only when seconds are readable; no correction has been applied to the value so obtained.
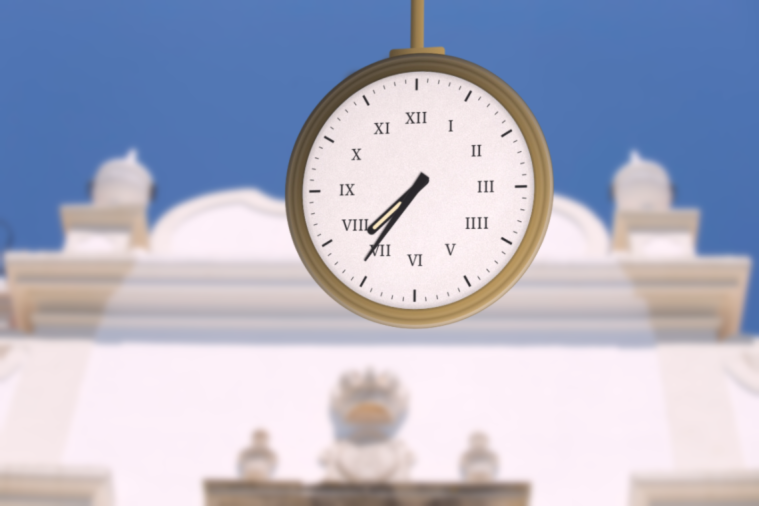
7.36
